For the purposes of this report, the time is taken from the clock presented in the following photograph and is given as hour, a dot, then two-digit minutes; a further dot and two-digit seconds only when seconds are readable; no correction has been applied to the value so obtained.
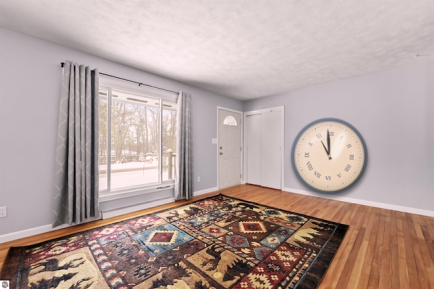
10.59
